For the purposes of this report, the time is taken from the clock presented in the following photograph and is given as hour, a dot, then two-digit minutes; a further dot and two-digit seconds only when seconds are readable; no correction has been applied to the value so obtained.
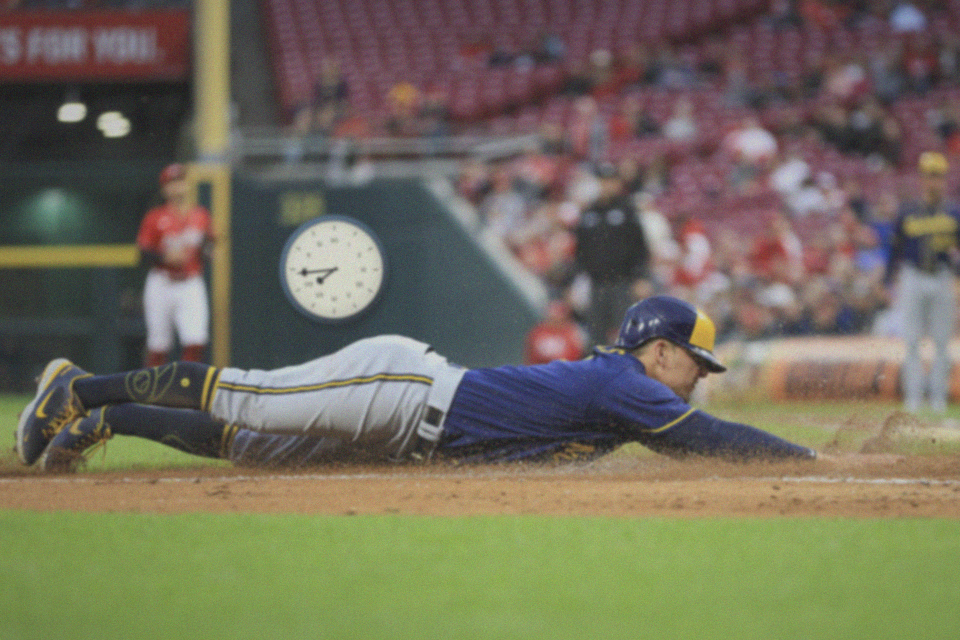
7.44
